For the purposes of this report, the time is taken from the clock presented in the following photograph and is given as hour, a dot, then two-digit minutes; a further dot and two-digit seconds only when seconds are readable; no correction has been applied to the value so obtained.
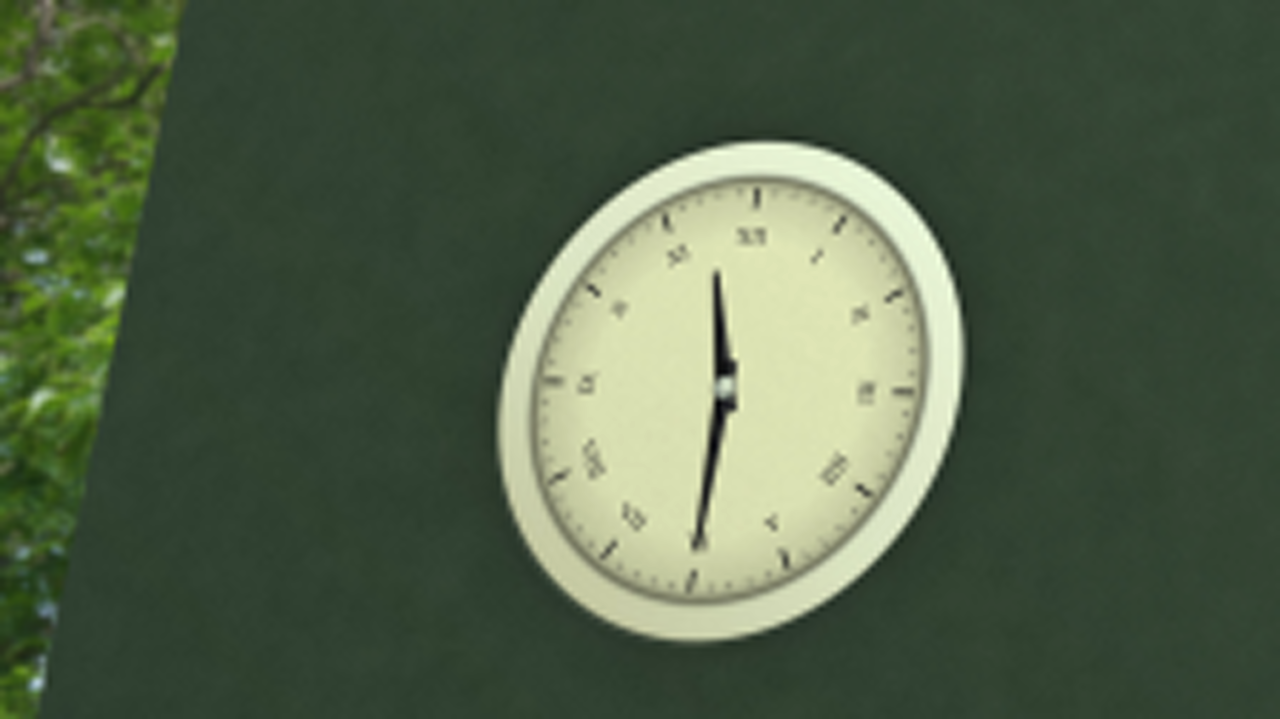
11.30
